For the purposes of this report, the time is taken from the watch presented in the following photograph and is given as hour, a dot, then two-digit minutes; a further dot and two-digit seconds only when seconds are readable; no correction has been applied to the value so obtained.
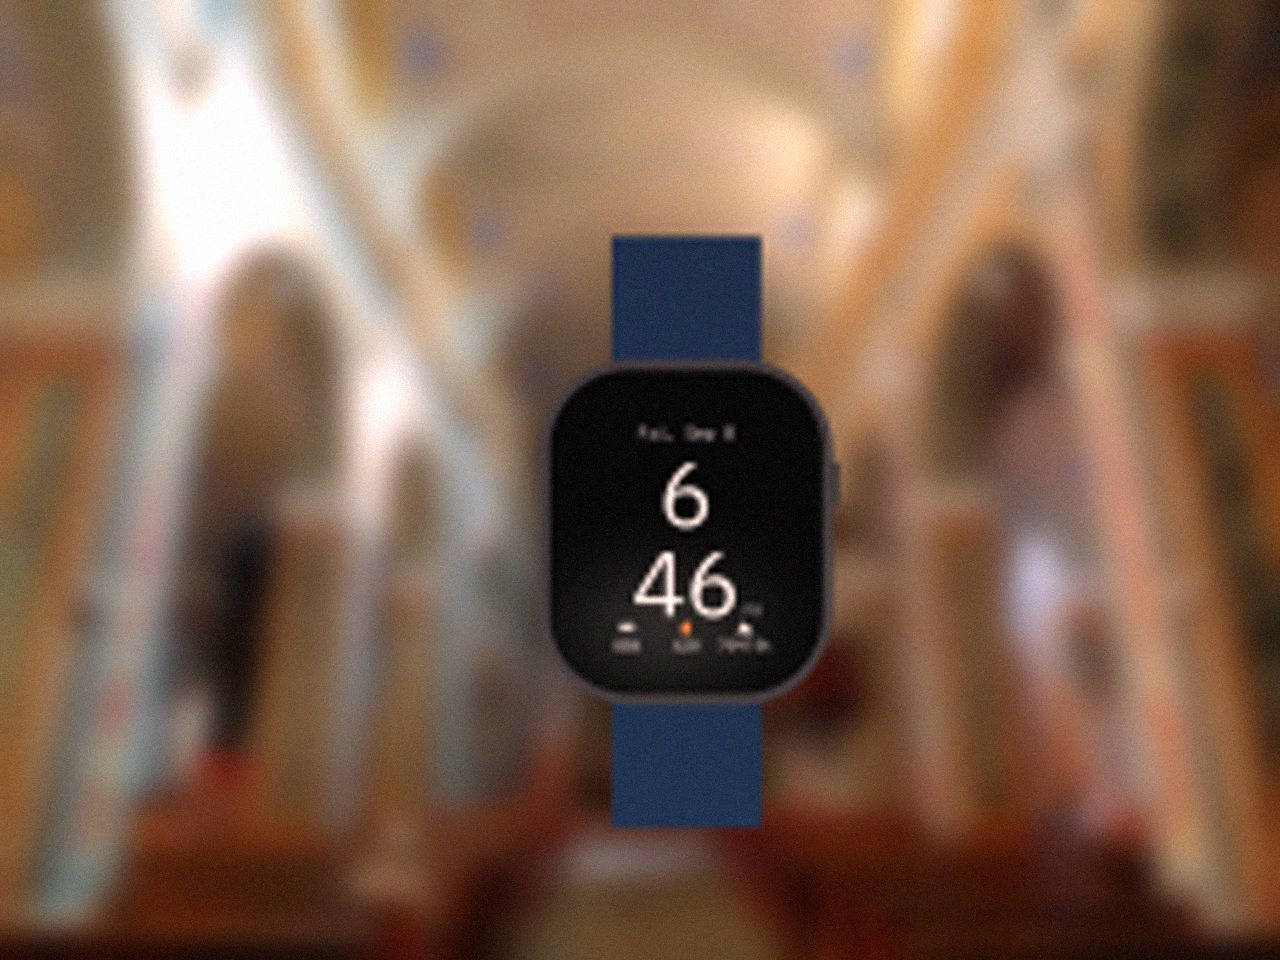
6.46
